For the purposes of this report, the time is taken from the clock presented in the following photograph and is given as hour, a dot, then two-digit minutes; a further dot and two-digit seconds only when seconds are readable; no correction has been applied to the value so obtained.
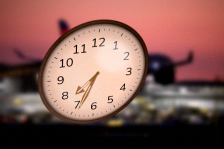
7.34
